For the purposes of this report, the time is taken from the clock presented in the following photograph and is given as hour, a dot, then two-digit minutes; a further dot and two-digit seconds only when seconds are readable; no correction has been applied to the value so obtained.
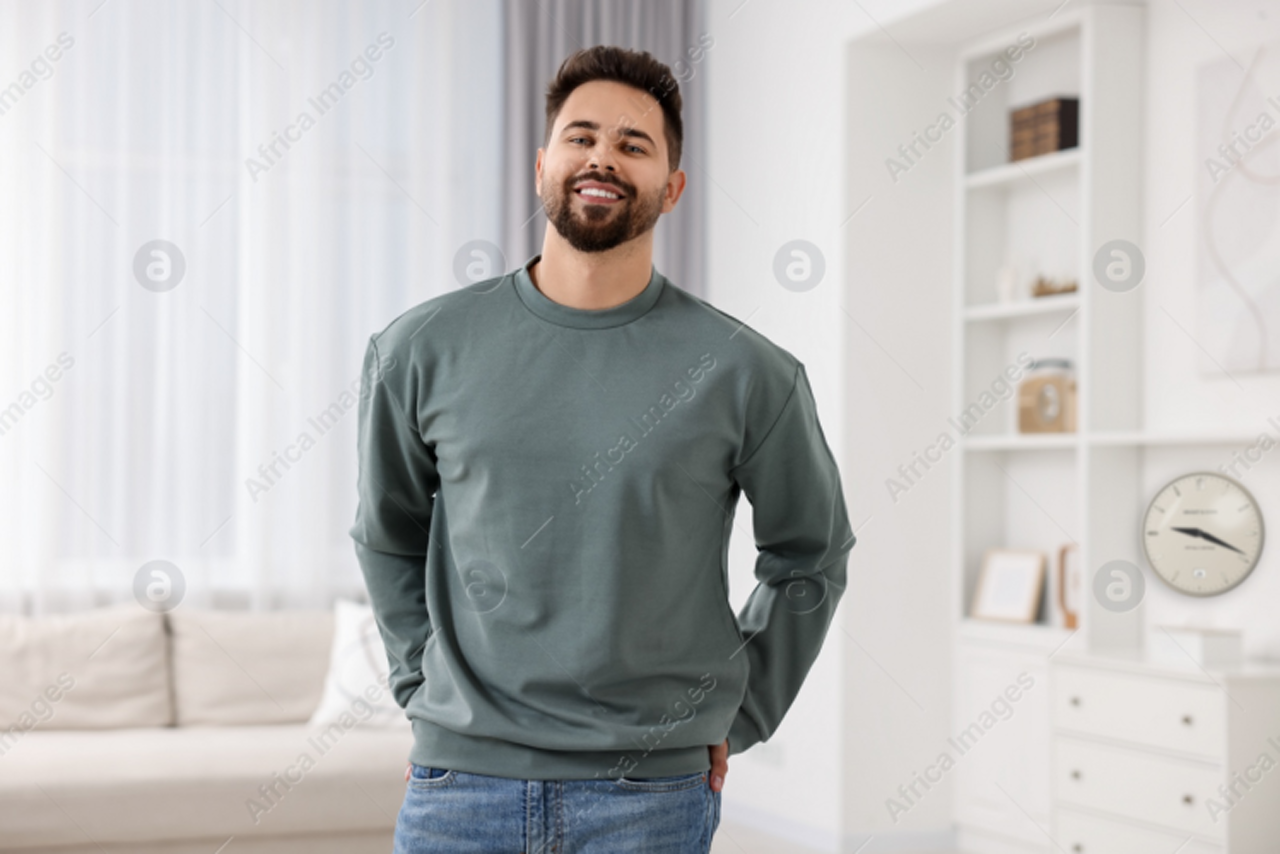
9.19
